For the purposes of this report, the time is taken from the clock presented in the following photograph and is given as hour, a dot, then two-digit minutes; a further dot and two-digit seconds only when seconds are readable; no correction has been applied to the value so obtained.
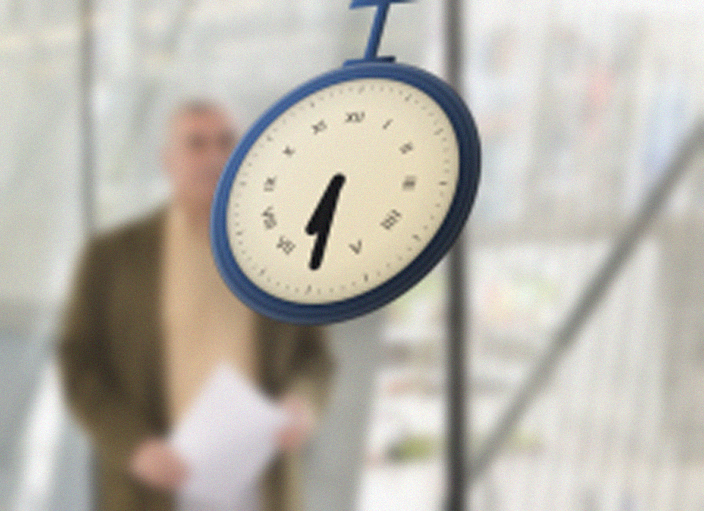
6.30
